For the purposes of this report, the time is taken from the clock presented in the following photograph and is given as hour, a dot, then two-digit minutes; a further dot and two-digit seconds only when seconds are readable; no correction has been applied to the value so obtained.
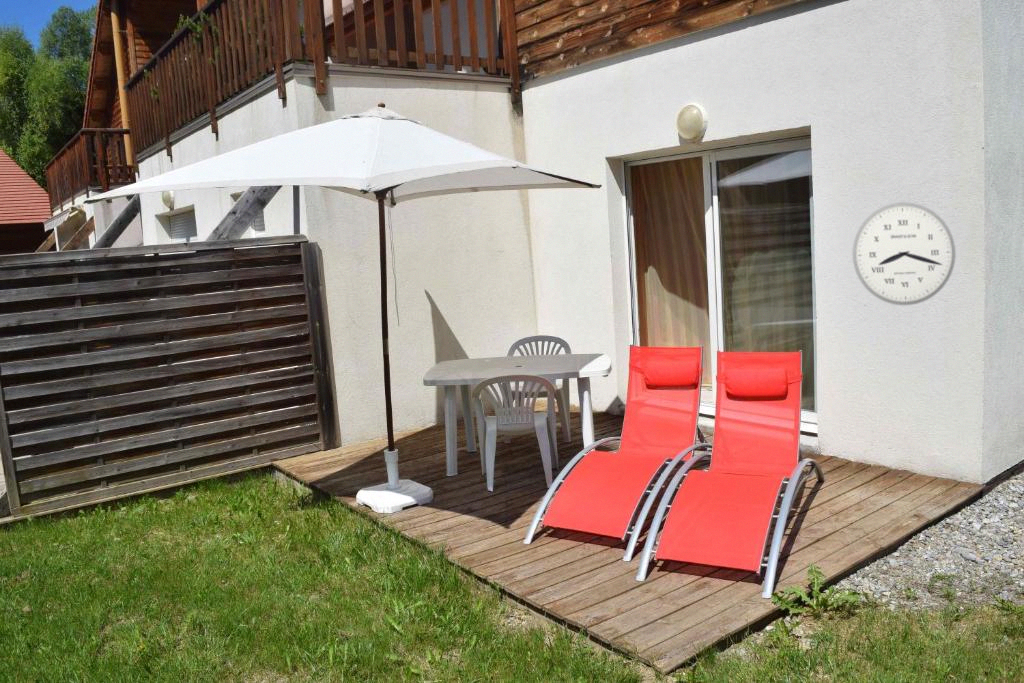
8.18
